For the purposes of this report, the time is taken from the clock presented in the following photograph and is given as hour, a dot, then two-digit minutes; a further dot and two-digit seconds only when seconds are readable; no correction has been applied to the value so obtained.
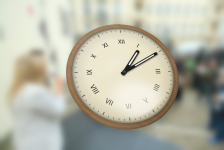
1.10
